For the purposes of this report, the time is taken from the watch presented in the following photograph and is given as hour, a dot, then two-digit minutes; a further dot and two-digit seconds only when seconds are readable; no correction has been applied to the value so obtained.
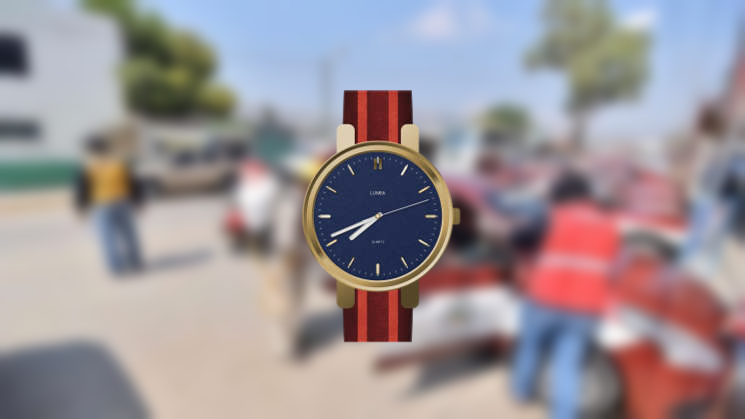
7.41.12
